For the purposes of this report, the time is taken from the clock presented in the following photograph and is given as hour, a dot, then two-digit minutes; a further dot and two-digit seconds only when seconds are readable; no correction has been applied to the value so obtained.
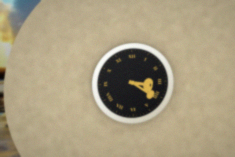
3.21
